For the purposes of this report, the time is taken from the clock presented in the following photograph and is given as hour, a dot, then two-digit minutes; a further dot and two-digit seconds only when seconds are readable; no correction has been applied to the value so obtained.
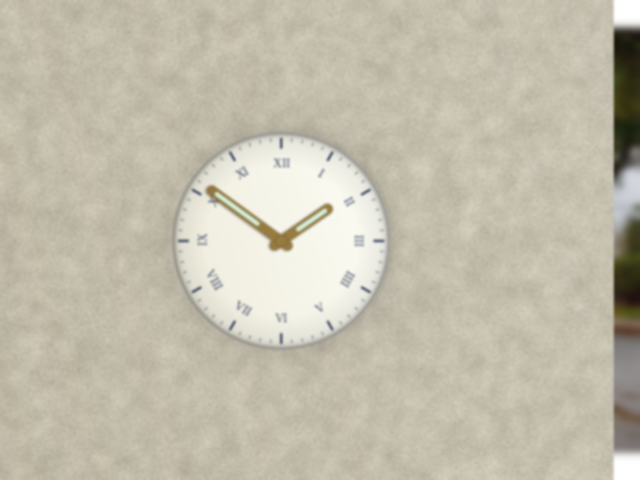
1.51
